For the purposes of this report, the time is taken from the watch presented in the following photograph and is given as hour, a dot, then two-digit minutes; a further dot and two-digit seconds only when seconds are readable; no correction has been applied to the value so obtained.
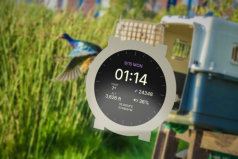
1.14
